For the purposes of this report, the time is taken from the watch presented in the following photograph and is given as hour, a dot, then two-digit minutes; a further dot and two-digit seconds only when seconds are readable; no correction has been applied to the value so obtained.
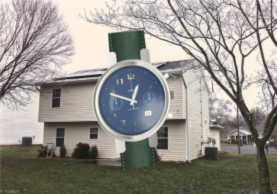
12.49
